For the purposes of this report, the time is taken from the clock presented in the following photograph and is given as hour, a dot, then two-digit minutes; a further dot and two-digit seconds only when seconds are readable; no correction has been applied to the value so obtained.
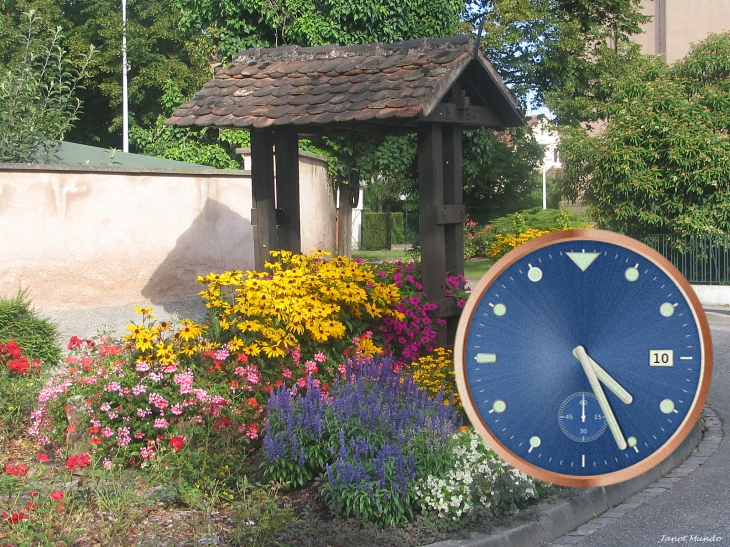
4.26
